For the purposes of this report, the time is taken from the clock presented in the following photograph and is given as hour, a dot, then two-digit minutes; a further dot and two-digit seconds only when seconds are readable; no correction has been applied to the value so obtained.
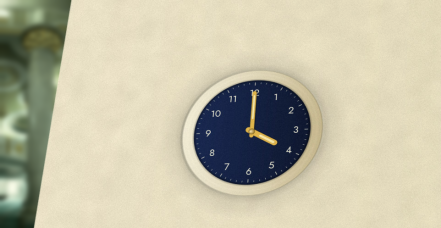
4.00
